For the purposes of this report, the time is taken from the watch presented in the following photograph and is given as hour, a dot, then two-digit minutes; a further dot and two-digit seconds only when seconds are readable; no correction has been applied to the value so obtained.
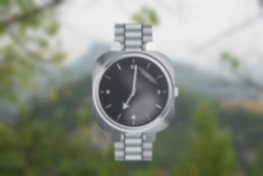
7.01
